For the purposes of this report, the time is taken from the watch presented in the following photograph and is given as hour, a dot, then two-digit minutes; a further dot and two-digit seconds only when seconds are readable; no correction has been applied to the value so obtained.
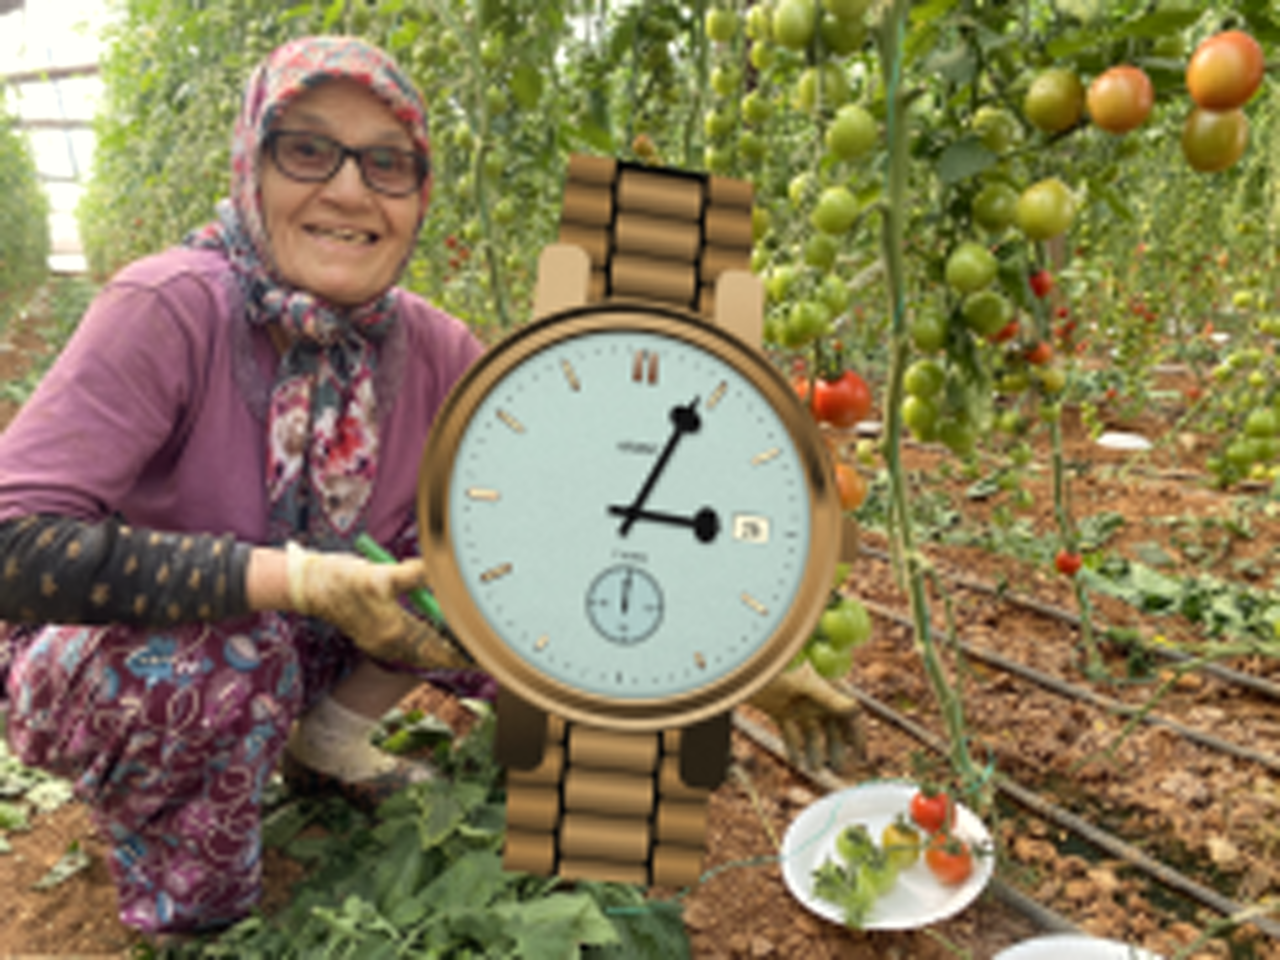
3.04
